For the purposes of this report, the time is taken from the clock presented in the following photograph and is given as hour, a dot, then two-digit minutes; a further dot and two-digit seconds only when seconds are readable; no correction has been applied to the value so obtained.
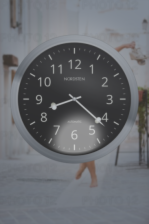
8.22
